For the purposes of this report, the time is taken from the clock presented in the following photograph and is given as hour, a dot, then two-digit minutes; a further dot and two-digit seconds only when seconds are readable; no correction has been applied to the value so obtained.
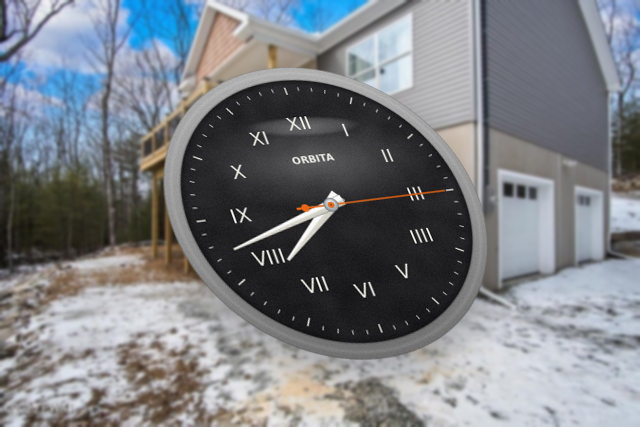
7.42.15
